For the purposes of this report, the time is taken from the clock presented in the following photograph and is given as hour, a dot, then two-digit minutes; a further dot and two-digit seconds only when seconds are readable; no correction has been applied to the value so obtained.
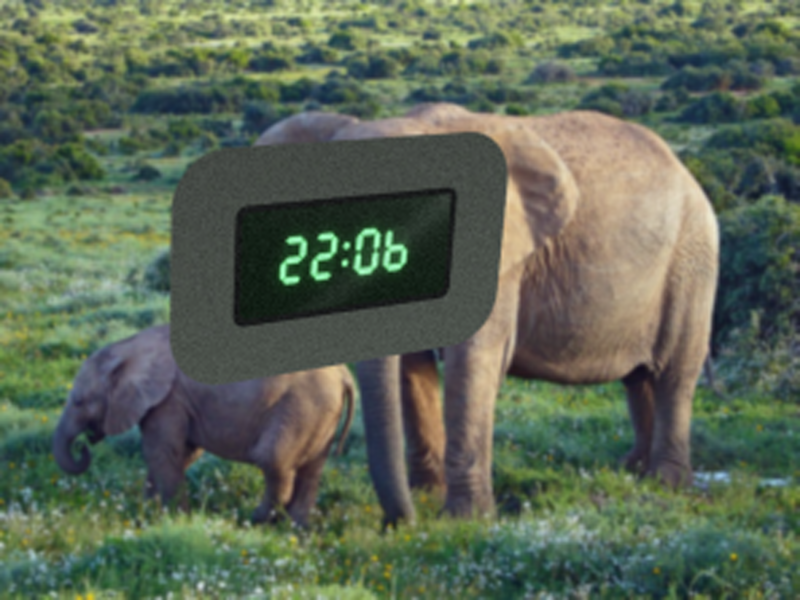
22.06
